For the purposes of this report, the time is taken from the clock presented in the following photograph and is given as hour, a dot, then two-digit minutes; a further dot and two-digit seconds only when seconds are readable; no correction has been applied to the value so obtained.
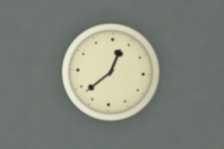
12.38
